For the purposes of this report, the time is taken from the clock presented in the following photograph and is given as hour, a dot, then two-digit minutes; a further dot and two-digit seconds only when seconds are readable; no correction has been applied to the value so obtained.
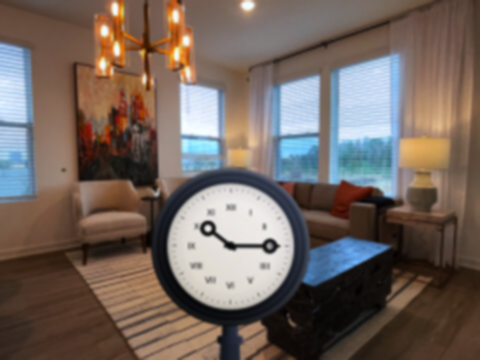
10.15
